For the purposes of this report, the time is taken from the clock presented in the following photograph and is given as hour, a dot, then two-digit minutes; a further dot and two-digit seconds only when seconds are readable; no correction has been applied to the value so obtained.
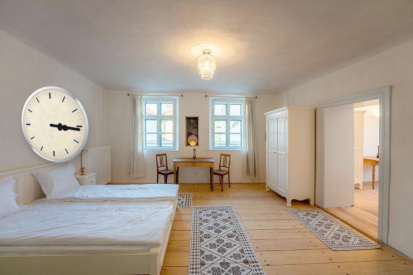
3.16
